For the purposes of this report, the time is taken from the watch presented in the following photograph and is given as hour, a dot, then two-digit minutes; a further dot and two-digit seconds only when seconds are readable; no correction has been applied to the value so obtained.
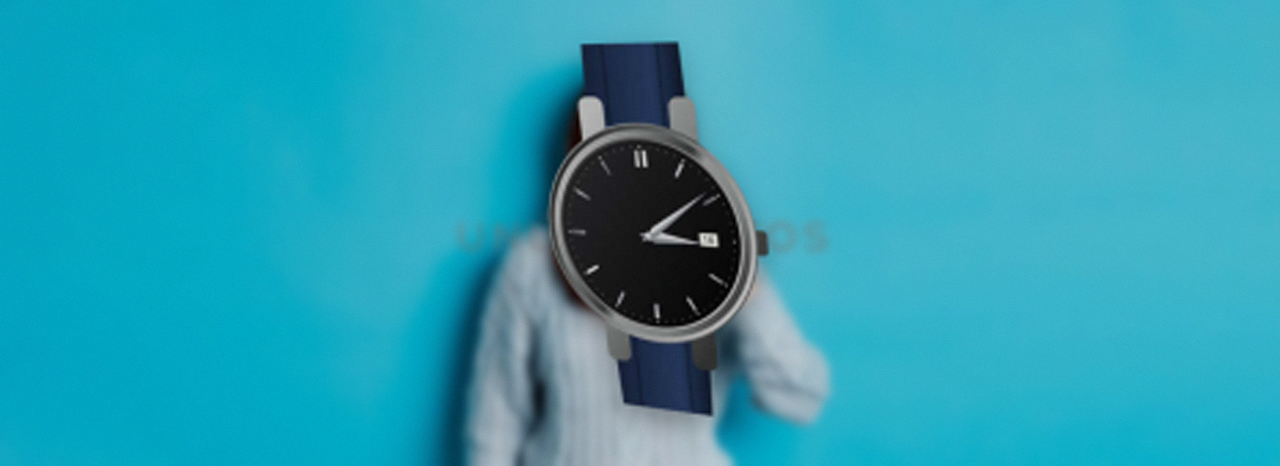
3.09
